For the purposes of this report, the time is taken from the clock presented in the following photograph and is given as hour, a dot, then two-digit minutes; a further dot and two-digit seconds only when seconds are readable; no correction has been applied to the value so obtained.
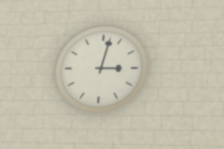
3.02
